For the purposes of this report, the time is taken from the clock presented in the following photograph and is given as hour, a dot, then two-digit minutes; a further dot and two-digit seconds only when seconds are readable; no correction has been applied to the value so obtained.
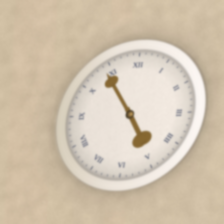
4.54
